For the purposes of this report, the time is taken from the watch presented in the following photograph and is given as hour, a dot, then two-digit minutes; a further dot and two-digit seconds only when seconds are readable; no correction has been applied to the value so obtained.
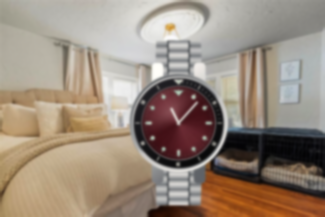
11.07
